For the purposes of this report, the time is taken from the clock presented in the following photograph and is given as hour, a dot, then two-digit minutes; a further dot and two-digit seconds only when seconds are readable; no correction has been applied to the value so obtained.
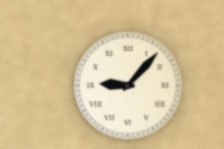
9.07
